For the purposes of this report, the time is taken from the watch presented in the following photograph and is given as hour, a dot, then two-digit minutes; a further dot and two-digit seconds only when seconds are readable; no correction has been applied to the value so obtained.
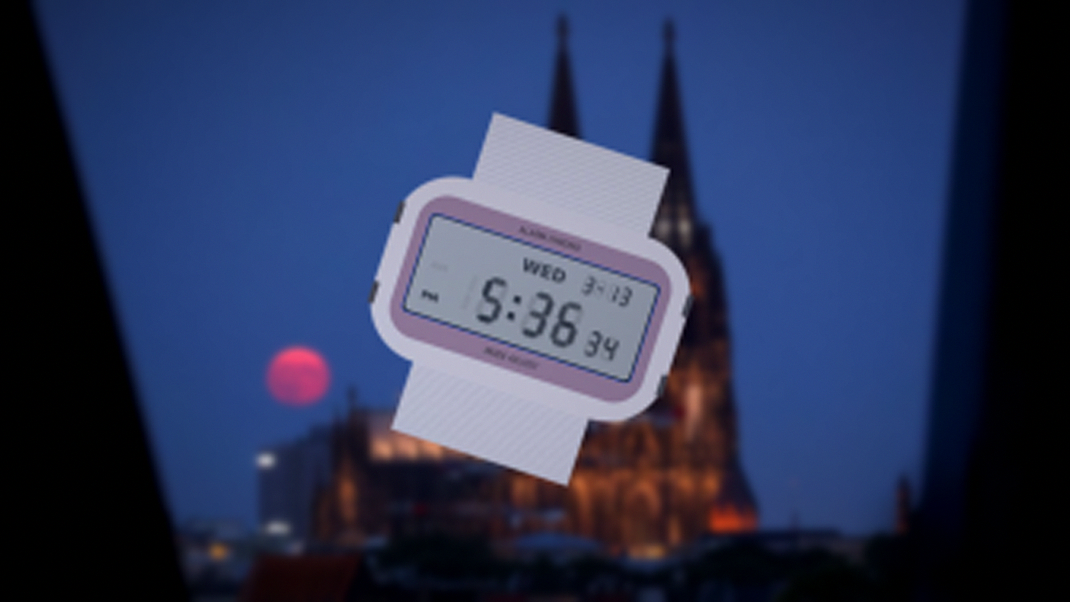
5.36.34
